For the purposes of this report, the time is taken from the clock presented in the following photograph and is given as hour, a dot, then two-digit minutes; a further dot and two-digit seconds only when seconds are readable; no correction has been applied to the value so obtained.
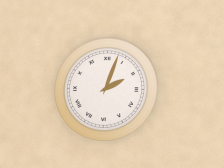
2.03
